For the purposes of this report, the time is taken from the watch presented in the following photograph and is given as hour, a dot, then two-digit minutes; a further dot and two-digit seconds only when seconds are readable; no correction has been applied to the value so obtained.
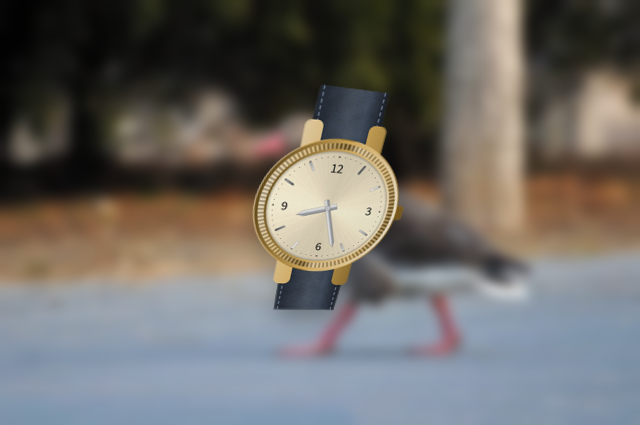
8.27
